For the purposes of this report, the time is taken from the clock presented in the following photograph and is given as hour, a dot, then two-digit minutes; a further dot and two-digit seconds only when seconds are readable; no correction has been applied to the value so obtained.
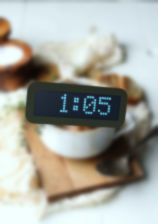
1.05
